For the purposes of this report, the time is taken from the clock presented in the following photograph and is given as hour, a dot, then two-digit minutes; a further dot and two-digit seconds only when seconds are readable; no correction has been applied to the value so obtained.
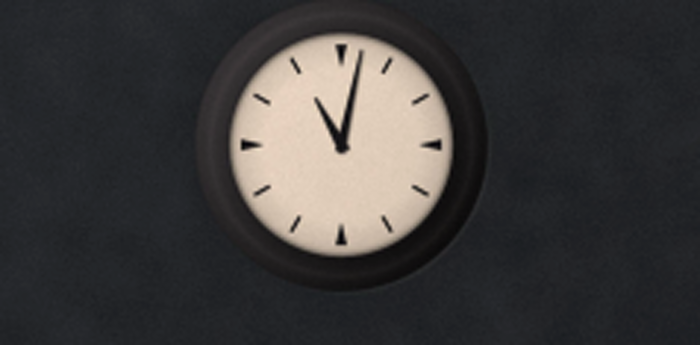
11.02
